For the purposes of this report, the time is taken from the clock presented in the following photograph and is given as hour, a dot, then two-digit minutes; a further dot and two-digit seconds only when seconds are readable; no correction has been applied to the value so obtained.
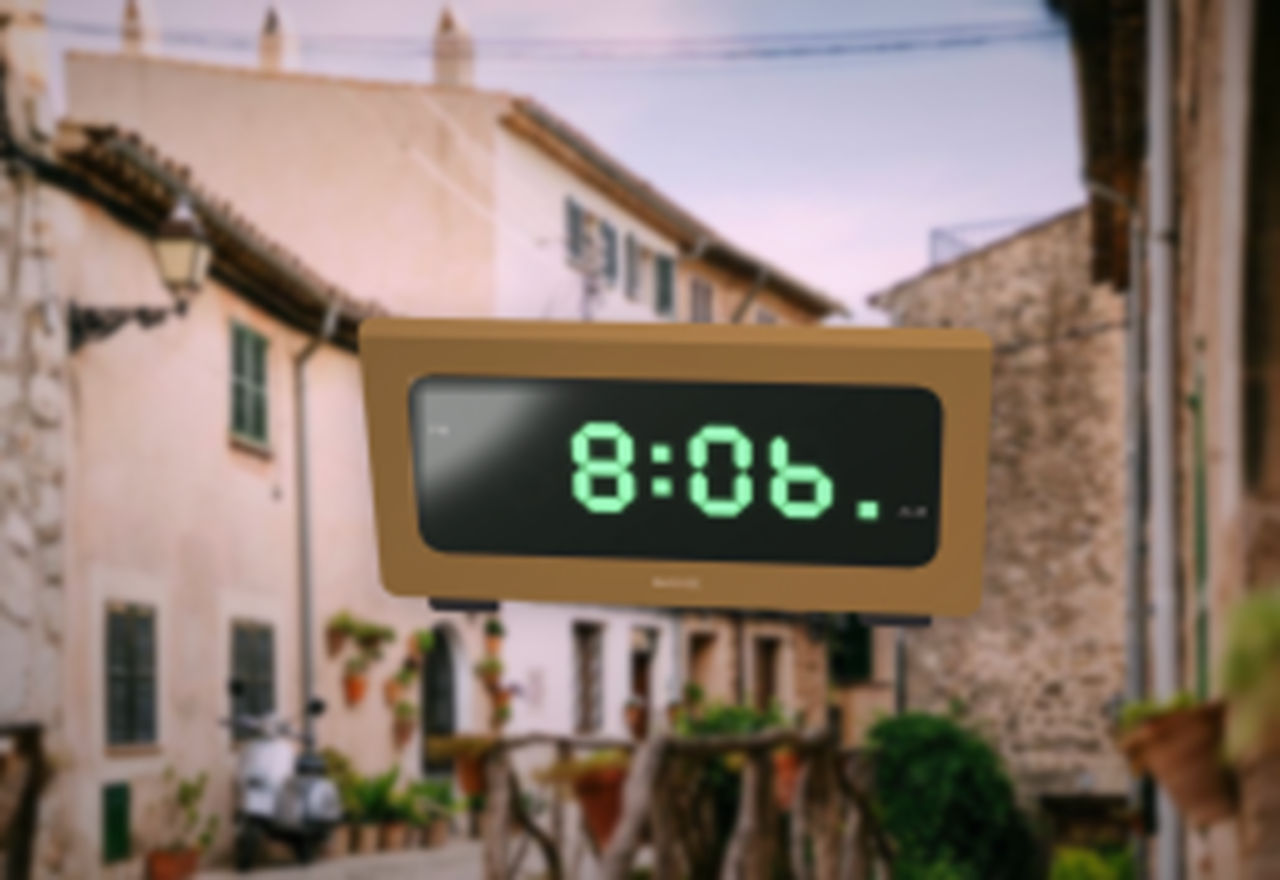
8.06
